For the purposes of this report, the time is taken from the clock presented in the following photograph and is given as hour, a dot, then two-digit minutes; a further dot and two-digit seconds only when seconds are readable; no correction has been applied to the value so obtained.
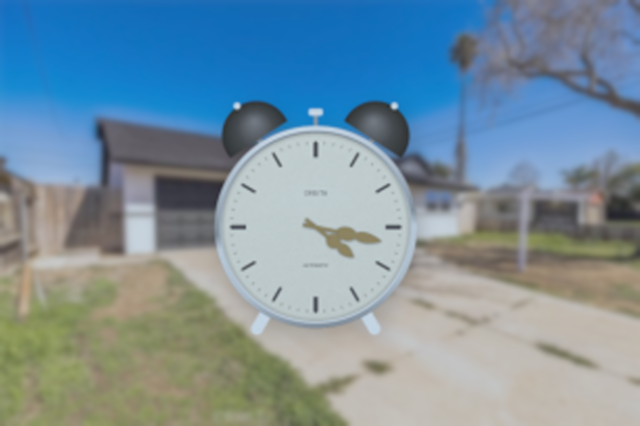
4.17
